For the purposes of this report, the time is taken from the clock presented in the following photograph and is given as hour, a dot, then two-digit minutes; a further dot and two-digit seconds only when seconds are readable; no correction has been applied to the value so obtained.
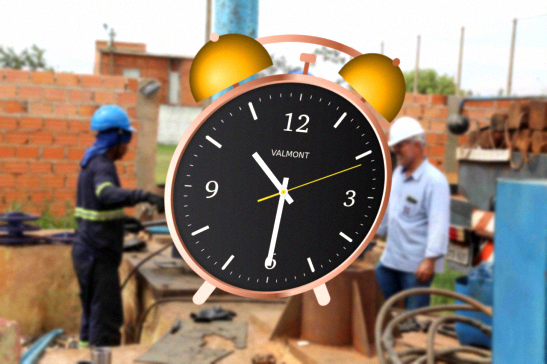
10.30.11
